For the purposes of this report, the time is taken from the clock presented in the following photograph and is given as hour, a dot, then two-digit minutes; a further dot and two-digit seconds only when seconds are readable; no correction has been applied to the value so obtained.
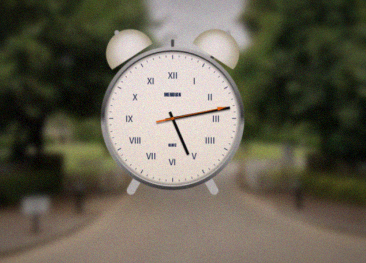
5.13.13
